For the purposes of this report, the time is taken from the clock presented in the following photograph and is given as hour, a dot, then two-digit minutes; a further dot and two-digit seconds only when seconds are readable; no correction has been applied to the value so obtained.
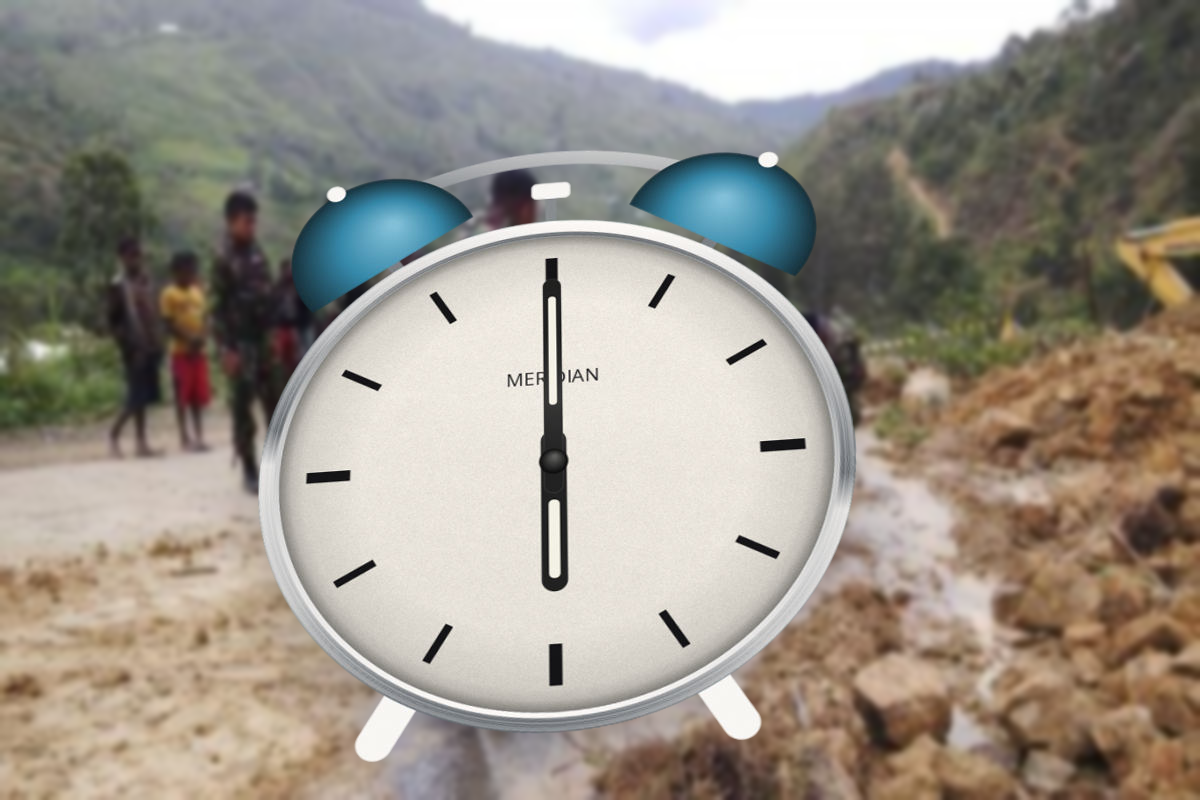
6.00
